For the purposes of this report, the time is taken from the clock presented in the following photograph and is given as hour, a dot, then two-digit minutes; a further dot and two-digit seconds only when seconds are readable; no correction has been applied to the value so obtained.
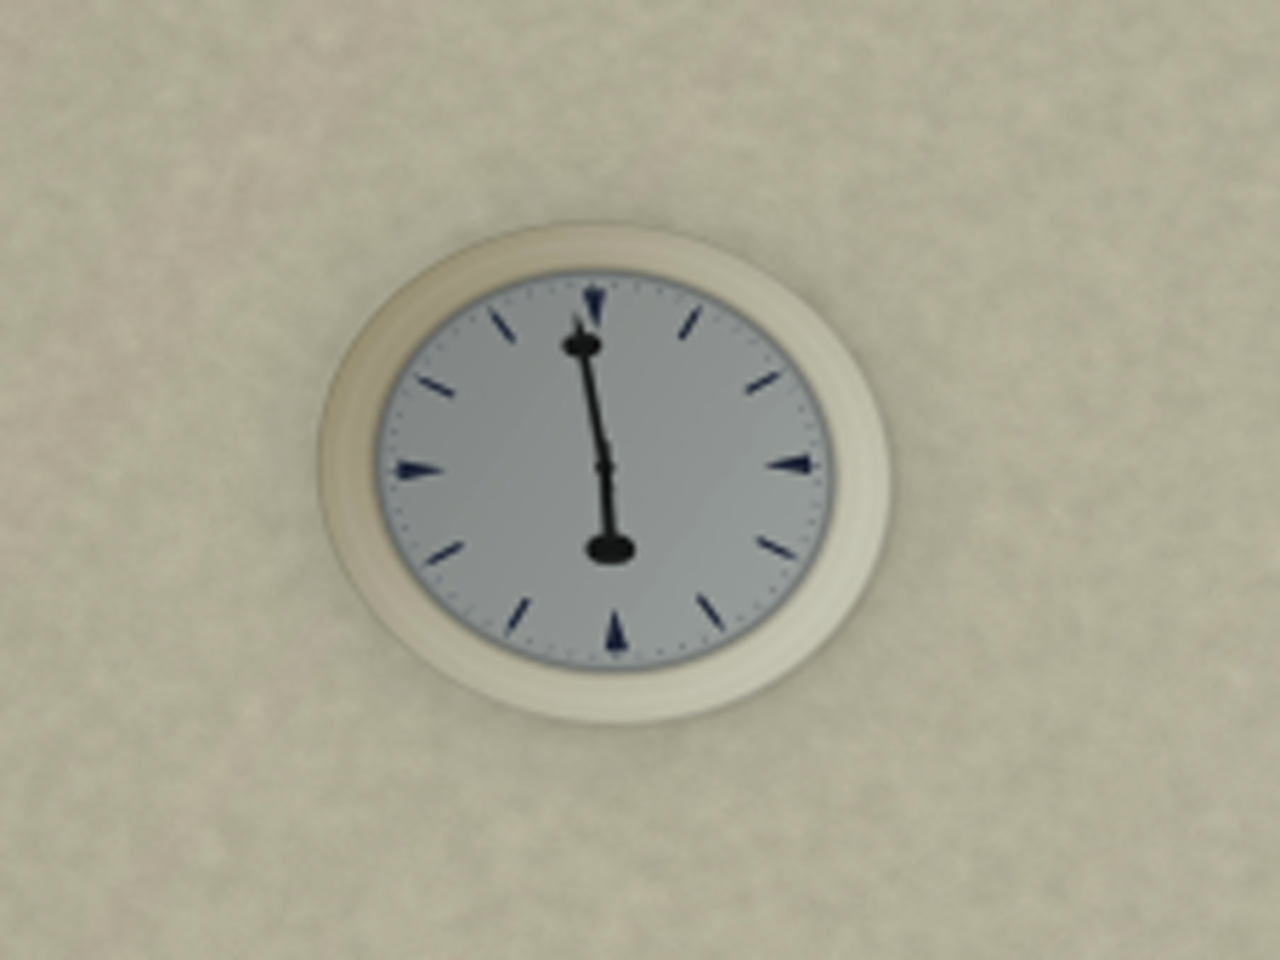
5.59
